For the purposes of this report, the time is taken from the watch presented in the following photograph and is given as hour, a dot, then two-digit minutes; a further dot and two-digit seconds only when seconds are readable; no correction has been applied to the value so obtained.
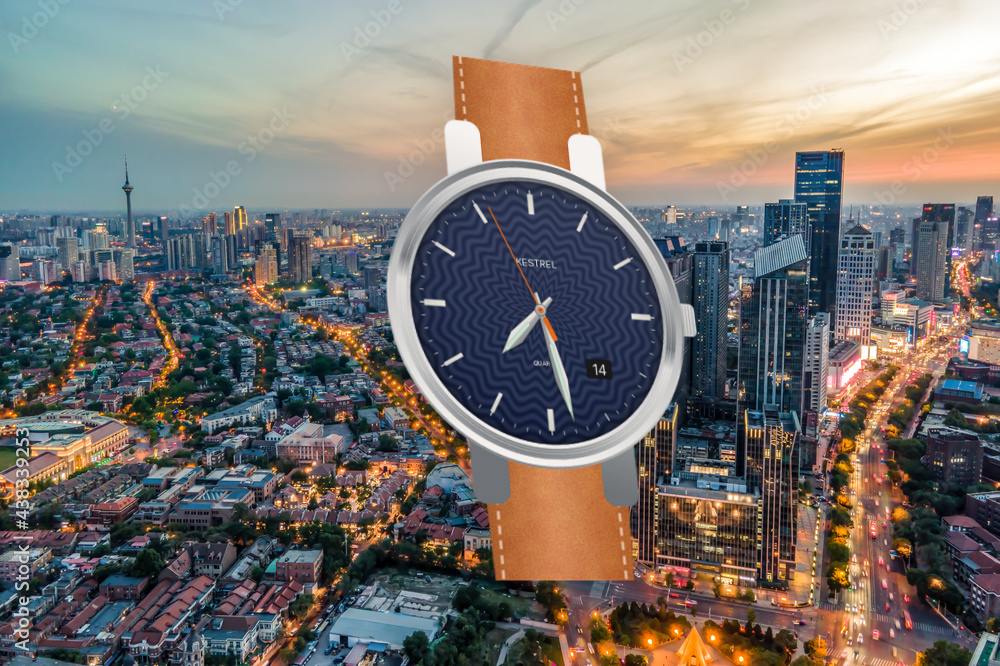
7.27.56
